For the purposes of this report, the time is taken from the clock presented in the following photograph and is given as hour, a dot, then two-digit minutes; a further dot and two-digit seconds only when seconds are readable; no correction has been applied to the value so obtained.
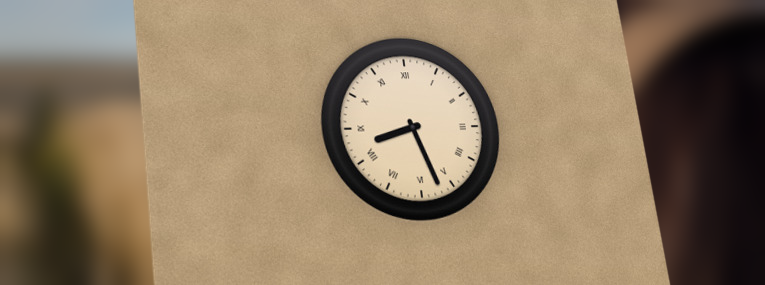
8.27
